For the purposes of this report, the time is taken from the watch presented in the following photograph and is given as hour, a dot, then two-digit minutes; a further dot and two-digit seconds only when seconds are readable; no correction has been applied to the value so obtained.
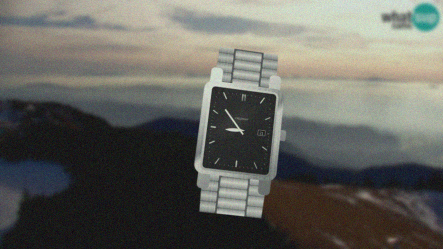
8.53
